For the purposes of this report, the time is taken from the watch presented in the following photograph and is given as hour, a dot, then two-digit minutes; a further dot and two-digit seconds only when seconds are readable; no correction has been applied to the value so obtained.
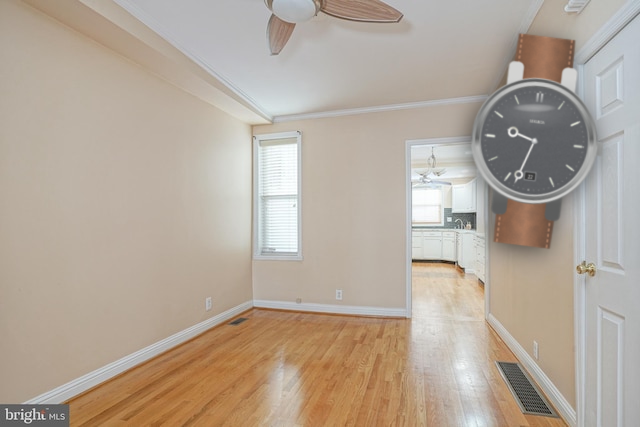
9.33
